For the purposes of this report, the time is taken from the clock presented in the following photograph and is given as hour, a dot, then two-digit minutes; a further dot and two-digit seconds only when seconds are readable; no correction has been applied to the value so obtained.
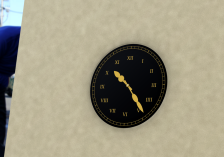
10.24
